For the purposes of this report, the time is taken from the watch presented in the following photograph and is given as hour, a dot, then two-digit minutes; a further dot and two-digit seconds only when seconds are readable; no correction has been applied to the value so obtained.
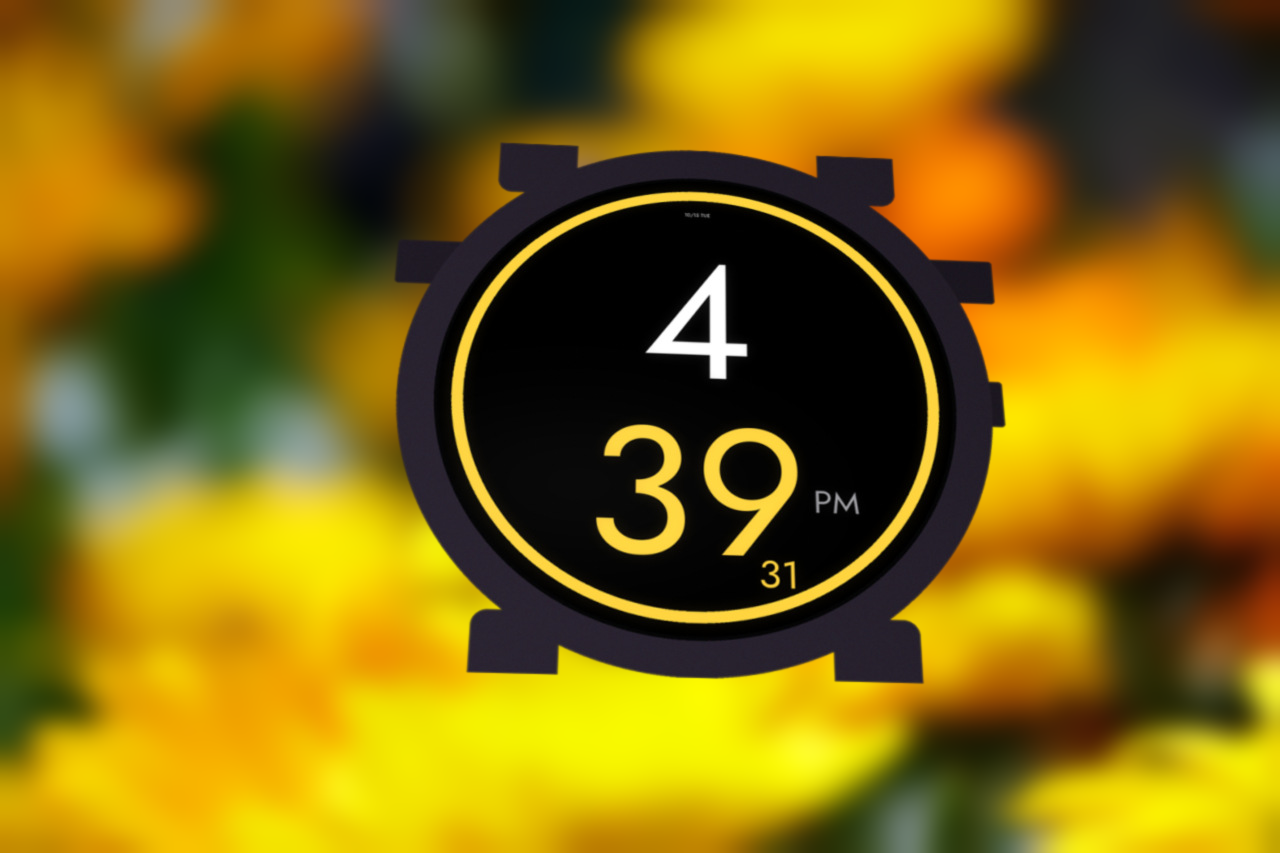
4.39.31
